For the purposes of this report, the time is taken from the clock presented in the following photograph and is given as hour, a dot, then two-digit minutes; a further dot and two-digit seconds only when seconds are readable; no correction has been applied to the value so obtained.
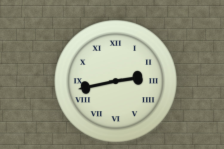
2.43
